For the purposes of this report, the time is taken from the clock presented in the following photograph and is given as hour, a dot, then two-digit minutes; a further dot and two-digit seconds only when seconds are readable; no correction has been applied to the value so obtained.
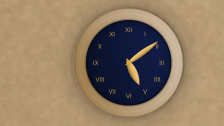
5.09
